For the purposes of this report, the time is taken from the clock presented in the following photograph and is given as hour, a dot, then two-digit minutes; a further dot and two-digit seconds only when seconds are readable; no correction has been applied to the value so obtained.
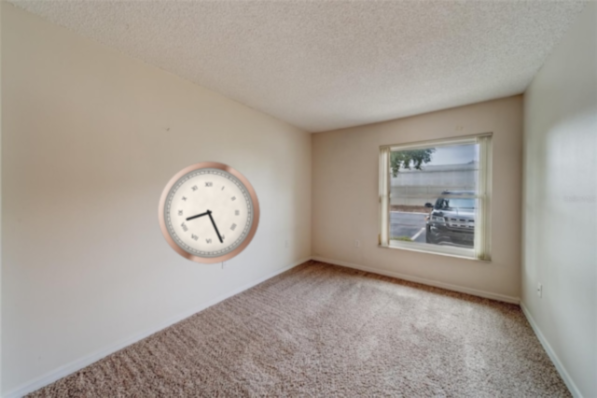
8.26
